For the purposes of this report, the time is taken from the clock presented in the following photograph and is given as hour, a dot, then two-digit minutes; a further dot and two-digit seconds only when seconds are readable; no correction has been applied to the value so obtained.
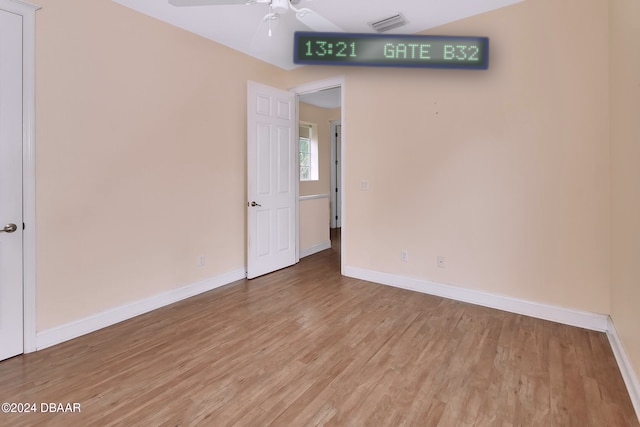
13.21
